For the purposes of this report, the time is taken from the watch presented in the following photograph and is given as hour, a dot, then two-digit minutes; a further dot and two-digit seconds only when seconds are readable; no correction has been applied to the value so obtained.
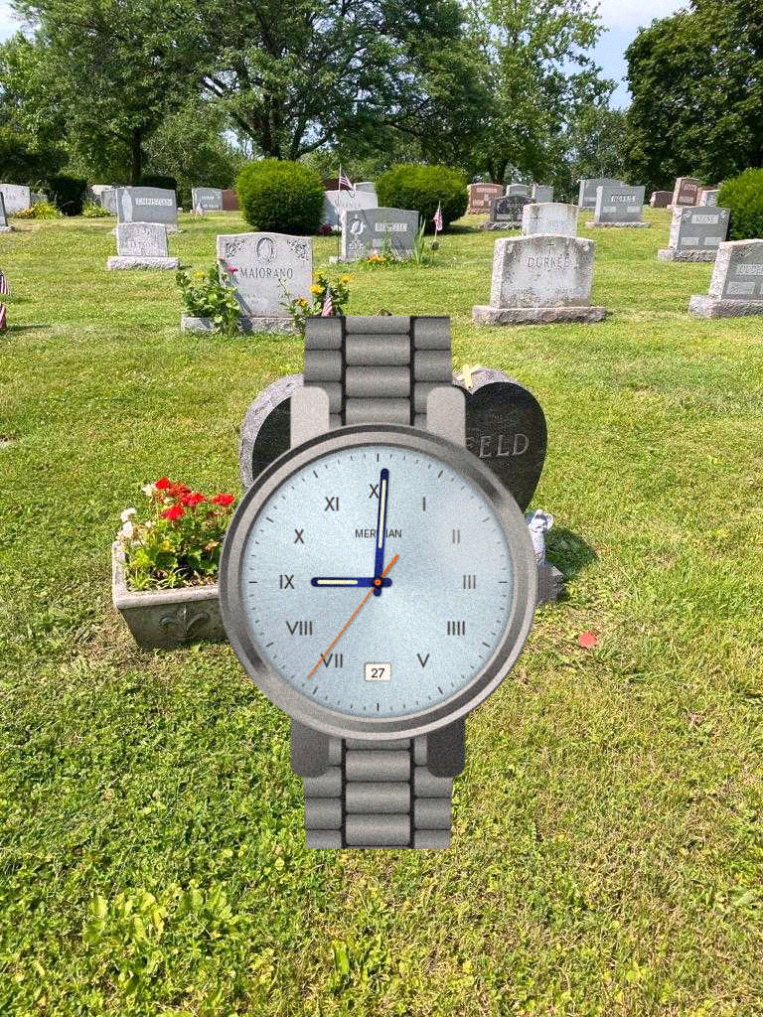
9.00.36
